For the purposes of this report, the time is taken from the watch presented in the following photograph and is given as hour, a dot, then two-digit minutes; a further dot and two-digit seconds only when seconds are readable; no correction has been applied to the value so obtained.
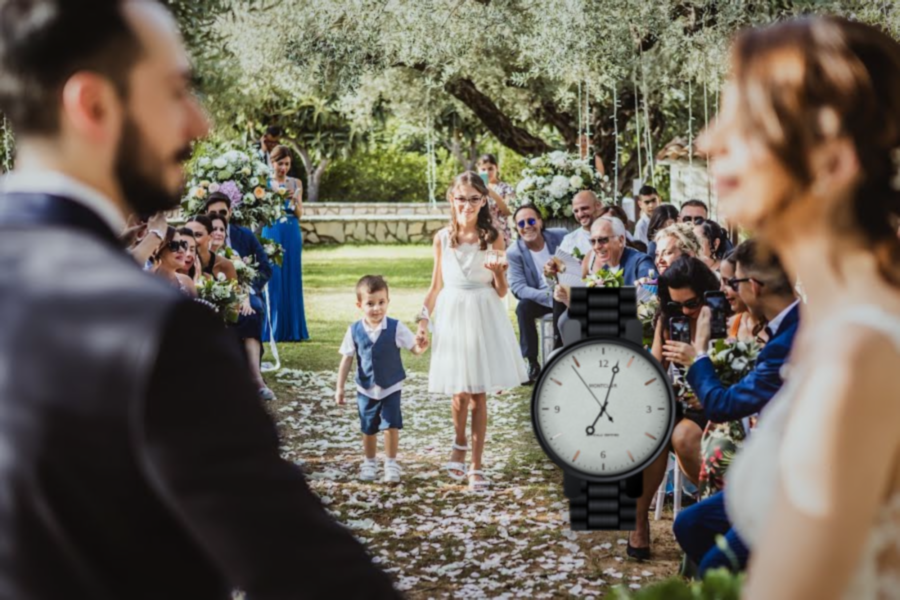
7.02.54
